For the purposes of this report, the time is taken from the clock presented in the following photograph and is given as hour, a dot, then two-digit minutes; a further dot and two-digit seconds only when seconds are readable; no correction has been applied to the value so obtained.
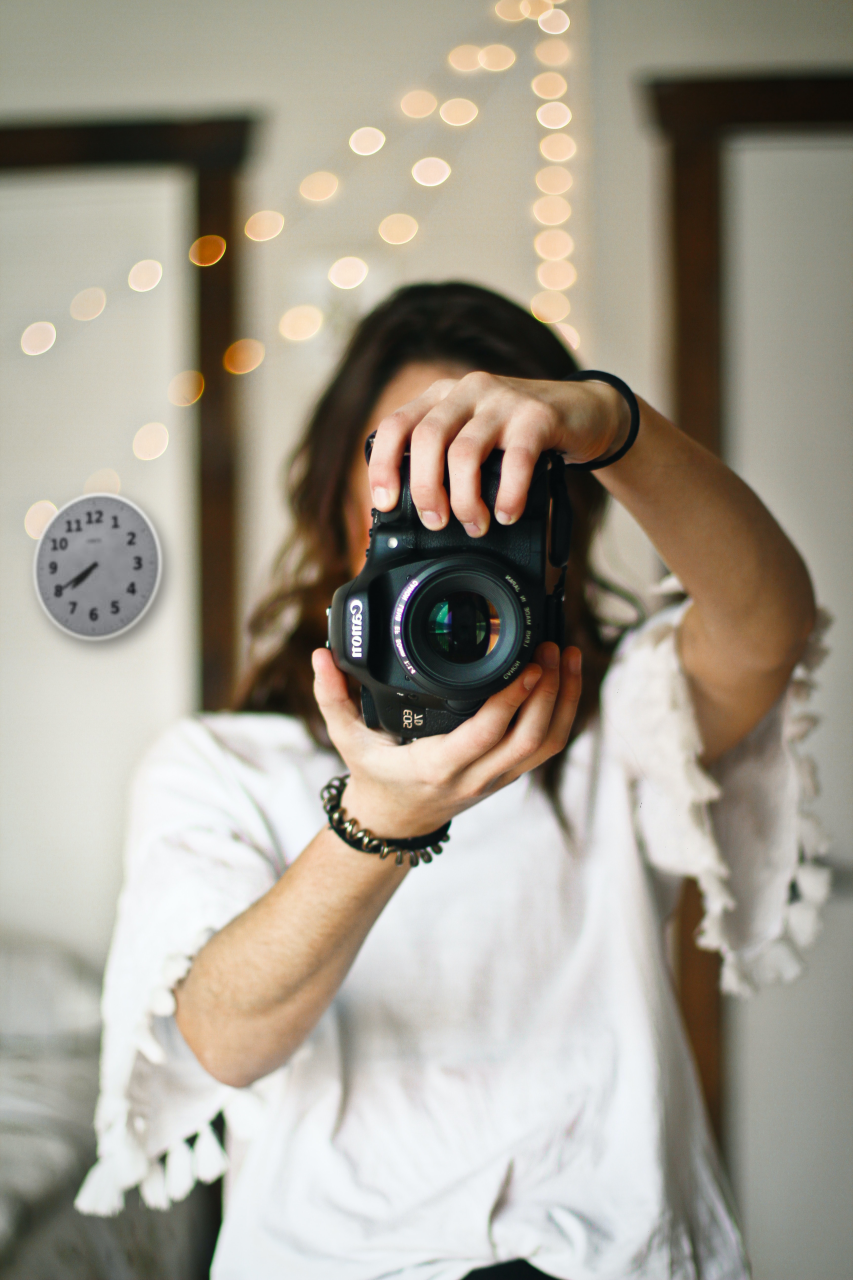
7.40
